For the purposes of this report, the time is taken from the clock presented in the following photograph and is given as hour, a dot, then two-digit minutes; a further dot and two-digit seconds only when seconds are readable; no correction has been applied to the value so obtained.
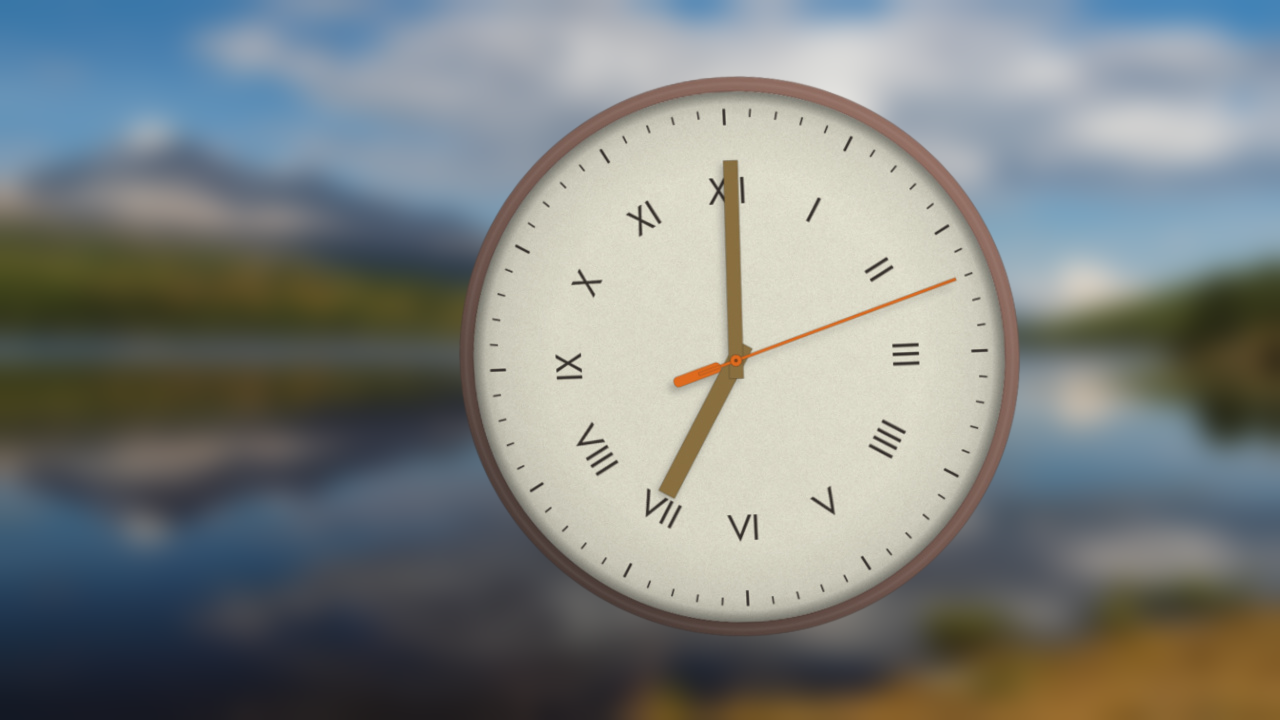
7.00.12
